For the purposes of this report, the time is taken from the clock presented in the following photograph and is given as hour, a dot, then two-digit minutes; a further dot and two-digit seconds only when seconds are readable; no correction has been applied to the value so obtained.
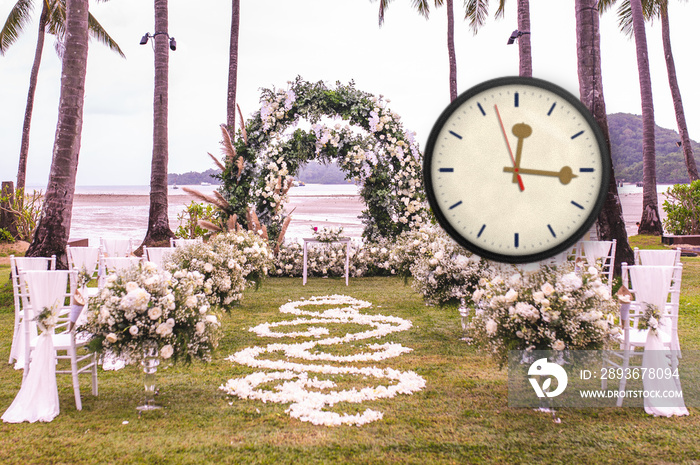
12.15.57
